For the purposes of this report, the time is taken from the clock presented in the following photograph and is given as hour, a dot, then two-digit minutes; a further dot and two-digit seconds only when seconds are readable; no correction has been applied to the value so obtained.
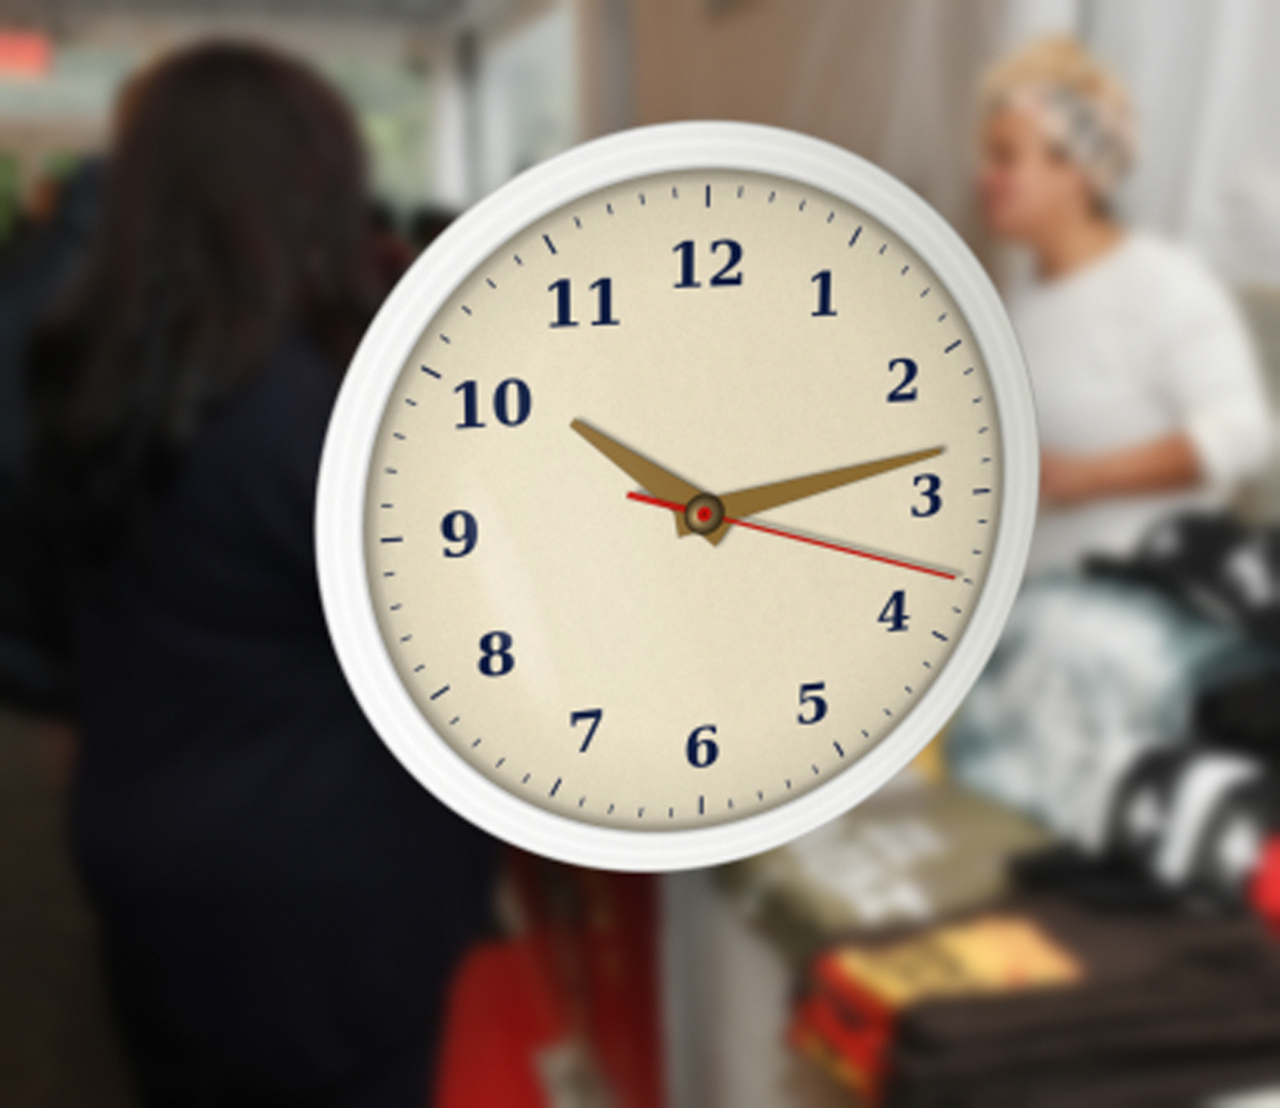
10.13.18
